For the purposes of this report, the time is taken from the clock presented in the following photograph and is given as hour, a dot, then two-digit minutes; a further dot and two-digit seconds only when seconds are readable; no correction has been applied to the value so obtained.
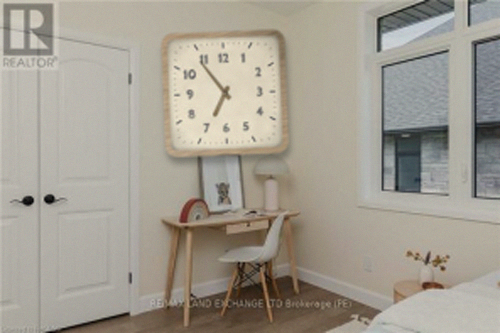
6.54
